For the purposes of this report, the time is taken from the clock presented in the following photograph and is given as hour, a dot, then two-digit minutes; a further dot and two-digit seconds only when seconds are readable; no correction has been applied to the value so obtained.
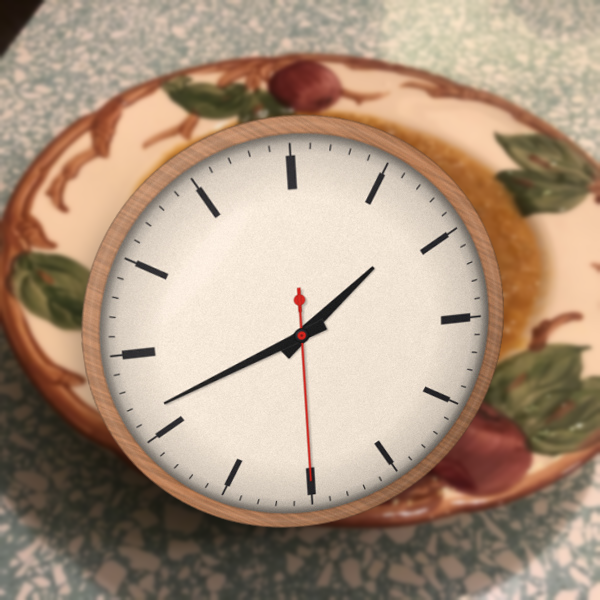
1.41.30
